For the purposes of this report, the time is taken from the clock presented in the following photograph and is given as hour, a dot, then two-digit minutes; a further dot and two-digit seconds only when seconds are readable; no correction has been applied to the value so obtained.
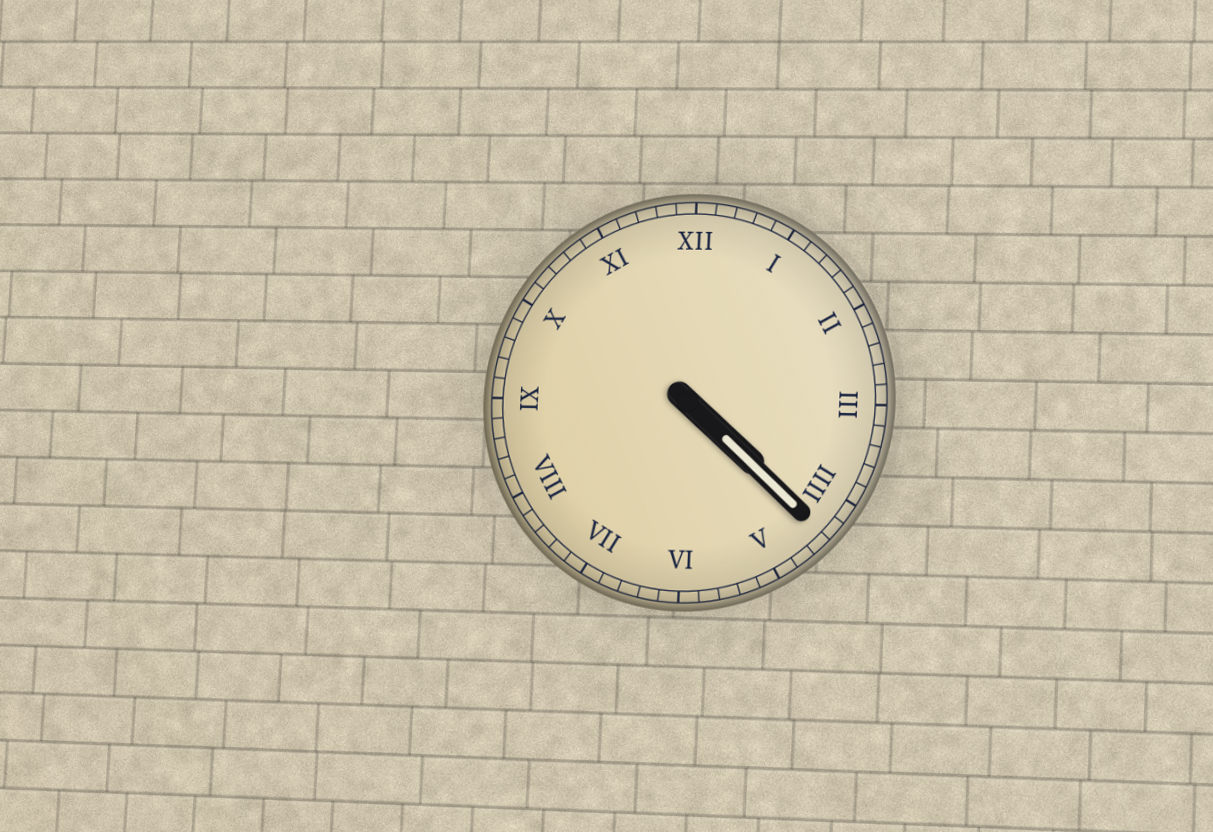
4.22
